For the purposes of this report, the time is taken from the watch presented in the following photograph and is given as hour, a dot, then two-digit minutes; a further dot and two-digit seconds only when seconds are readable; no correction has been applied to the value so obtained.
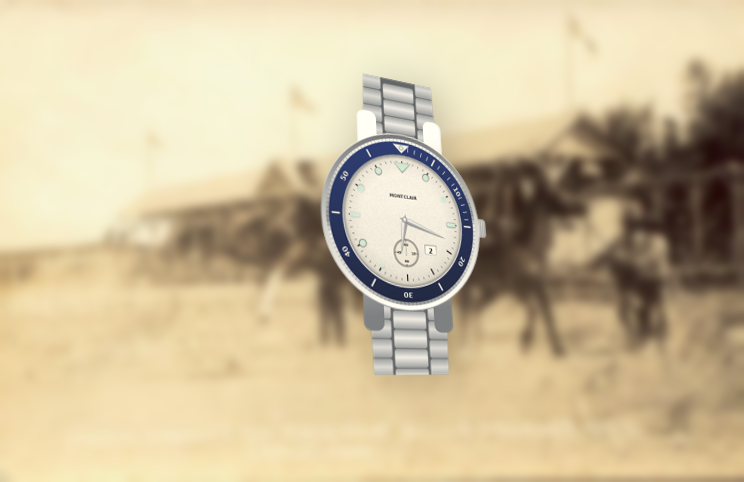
6.18
